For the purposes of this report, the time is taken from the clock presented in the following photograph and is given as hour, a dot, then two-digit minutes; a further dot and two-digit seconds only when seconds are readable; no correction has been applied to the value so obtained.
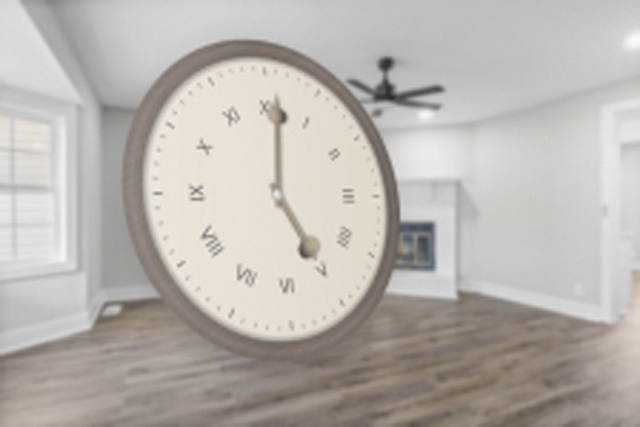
5.01
